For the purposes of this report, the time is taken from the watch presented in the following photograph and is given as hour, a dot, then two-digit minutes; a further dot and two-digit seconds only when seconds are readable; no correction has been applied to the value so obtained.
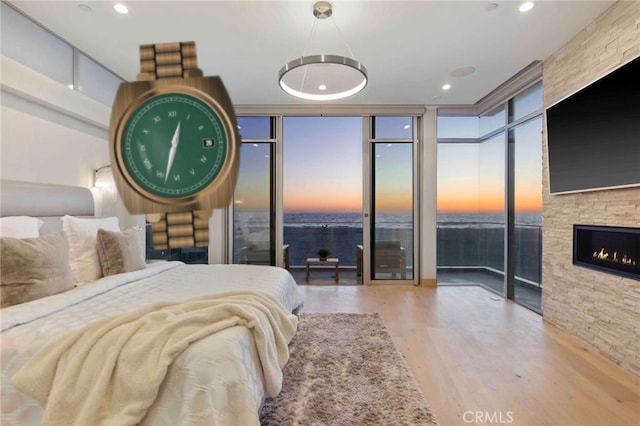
12.33
